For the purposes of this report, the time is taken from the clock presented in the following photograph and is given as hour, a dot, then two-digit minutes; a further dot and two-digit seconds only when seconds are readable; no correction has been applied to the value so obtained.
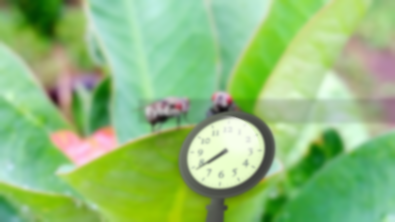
7.39
